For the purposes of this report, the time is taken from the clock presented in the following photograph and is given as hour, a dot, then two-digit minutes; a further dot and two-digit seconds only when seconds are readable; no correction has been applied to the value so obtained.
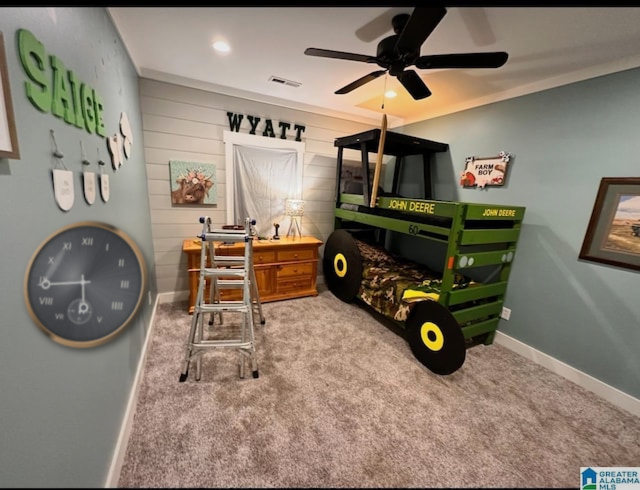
5.44
